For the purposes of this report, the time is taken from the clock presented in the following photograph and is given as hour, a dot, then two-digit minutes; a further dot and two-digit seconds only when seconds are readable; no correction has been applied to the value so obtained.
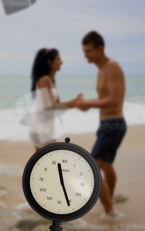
11.26
